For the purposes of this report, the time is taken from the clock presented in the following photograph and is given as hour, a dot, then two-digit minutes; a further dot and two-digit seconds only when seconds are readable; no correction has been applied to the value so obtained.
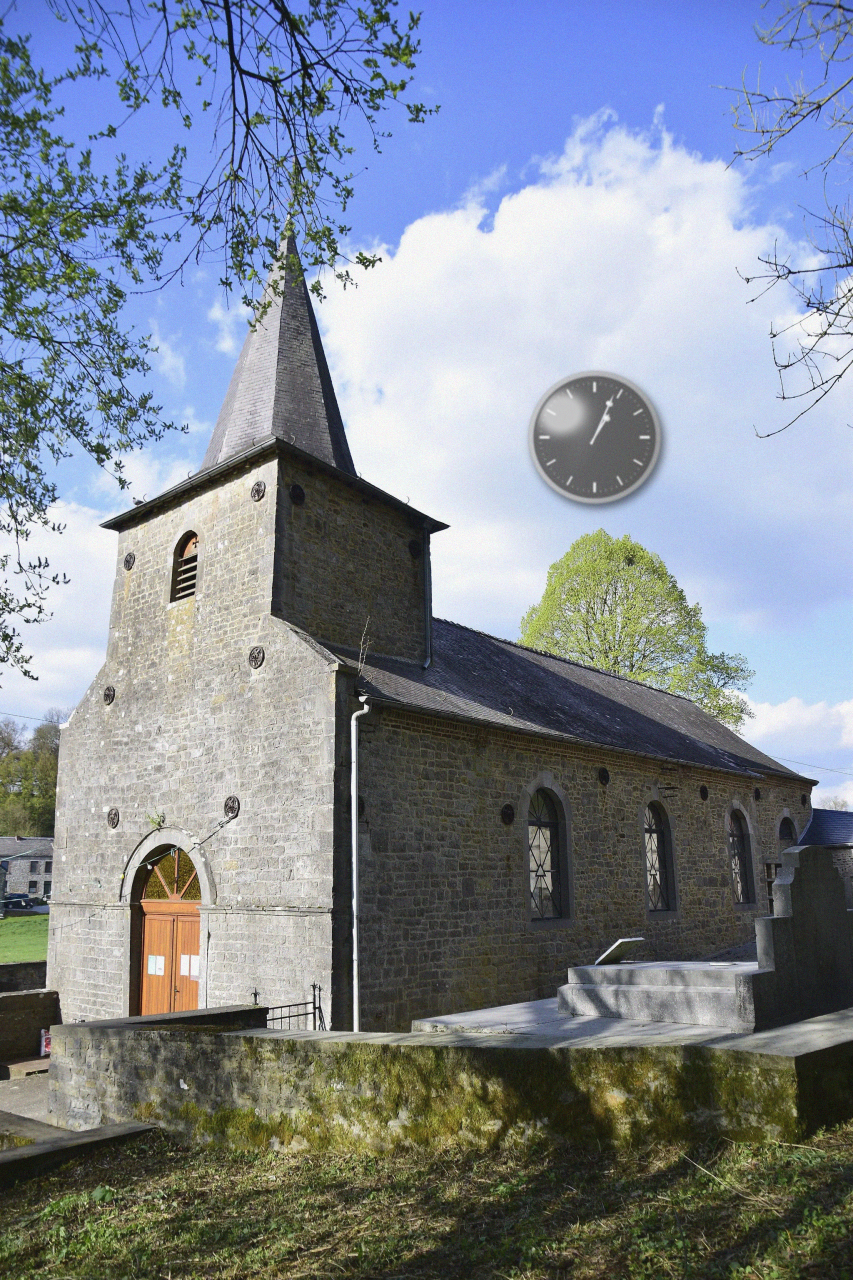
1.04
